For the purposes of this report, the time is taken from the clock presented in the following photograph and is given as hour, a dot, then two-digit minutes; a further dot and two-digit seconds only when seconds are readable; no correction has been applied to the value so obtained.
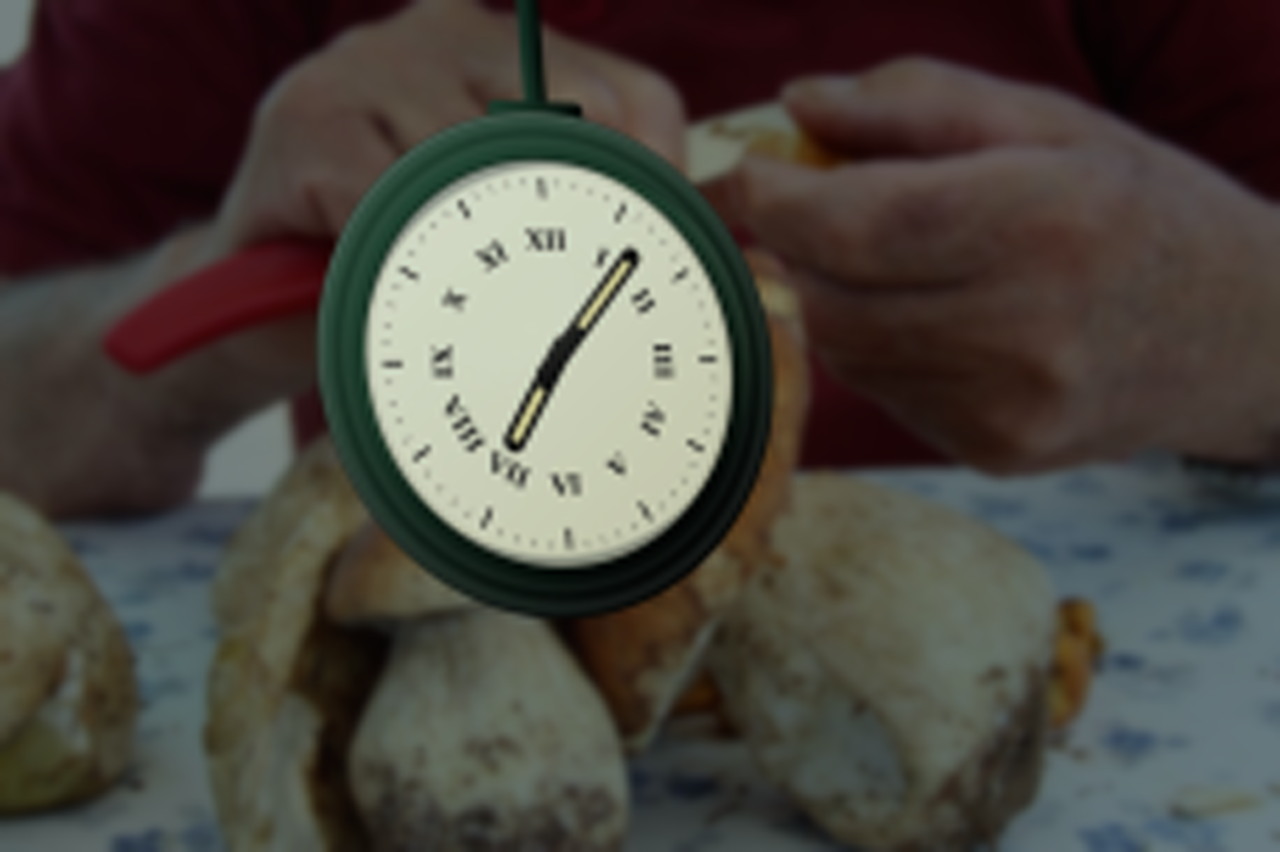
7.07
